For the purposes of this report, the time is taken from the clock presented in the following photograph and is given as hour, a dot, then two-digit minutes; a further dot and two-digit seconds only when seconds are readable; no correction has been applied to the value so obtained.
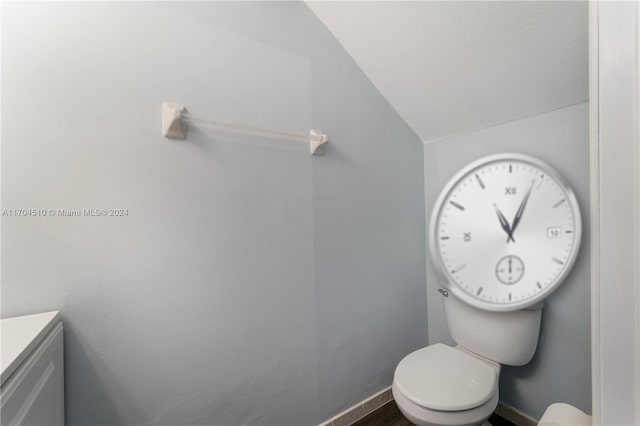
11.04
